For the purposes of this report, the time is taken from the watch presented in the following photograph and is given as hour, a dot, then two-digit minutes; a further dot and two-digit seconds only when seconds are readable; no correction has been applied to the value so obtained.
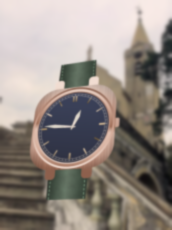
12.46
